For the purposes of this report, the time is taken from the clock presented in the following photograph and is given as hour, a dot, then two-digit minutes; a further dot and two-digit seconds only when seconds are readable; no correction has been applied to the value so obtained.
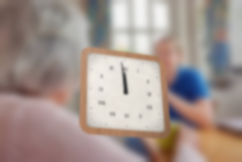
11.59
